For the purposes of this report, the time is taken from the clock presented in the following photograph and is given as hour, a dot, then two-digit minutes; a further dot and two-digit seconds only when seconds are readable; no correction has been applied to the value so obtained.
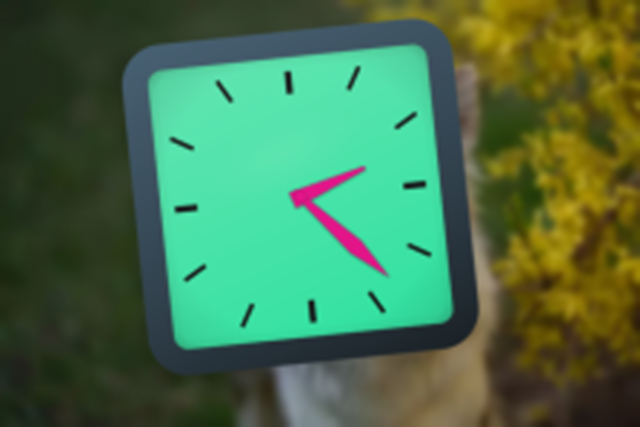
2.23
